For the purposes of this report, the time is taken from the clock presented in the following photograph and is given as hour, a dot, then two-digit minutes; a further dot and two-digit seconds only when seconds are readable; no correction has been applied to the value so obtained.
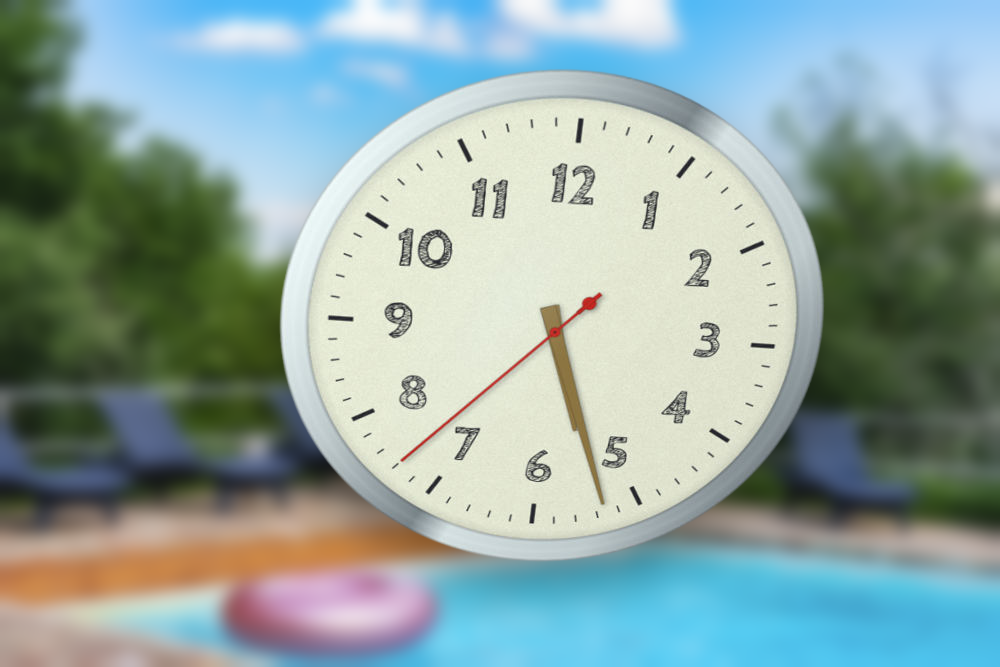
5.26.37
